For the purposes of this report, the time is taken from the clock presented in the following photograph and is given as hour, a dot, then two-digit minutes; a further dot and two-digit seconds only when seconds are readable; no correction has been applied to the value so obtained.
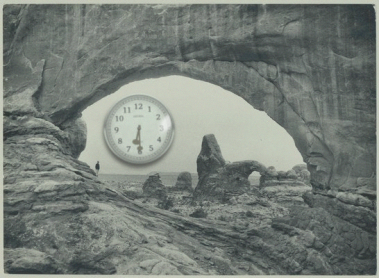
6.30
